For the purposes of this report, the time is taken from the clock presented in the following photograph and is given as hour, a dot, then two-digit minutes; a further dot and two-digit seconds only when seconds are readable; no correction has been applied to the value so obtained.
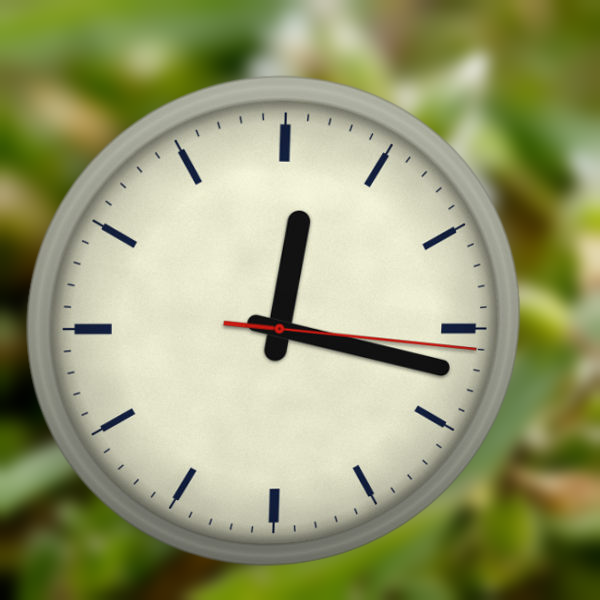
12.17.16
